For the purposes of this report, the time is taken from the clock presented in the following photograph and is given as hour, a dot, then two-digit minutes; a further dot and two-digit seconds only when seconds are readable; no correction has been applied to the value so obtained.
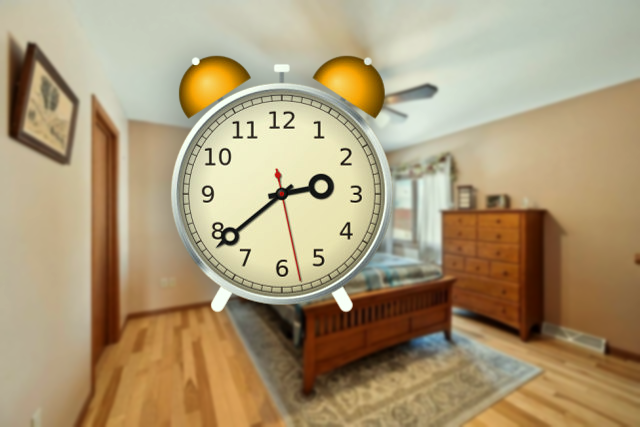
2.38.28
